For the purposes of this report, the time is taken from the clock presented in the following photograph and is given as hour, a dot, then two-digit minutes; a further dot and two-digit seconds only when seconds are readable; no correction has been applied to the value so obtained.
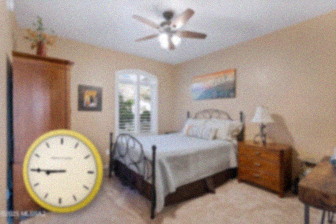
8.45
